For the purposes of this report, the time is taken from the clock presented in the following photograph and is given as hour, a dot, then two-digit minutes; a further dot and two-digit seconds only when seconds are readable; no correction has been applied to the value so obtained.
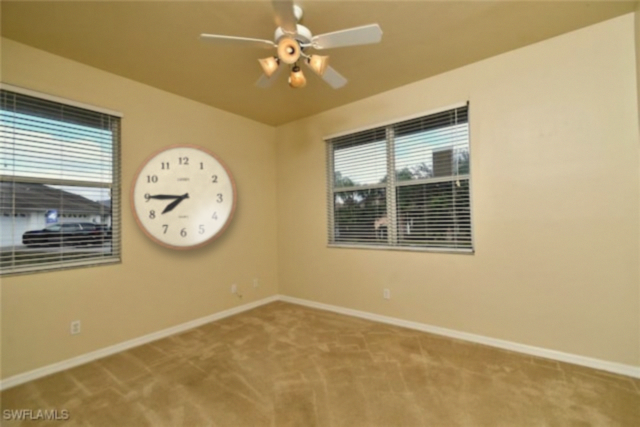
7.45
